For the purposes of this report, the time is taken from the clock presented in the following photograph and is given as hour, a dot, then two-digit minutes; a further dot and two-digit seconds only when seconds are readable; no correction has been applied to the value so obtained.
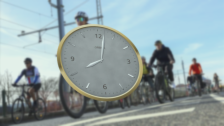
8.02
